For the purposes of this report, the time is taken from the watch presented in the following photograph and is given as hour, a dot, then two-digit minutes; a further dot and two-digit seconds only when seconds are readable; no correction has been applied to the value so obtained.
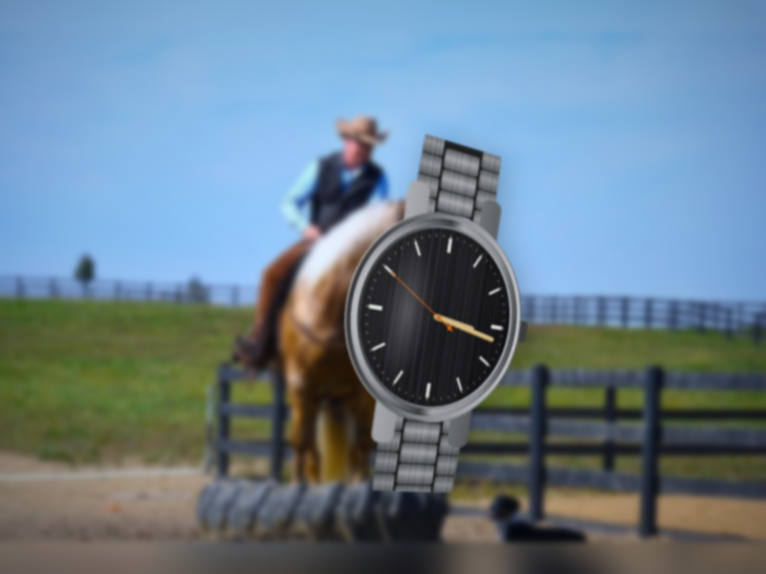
3.16.50
